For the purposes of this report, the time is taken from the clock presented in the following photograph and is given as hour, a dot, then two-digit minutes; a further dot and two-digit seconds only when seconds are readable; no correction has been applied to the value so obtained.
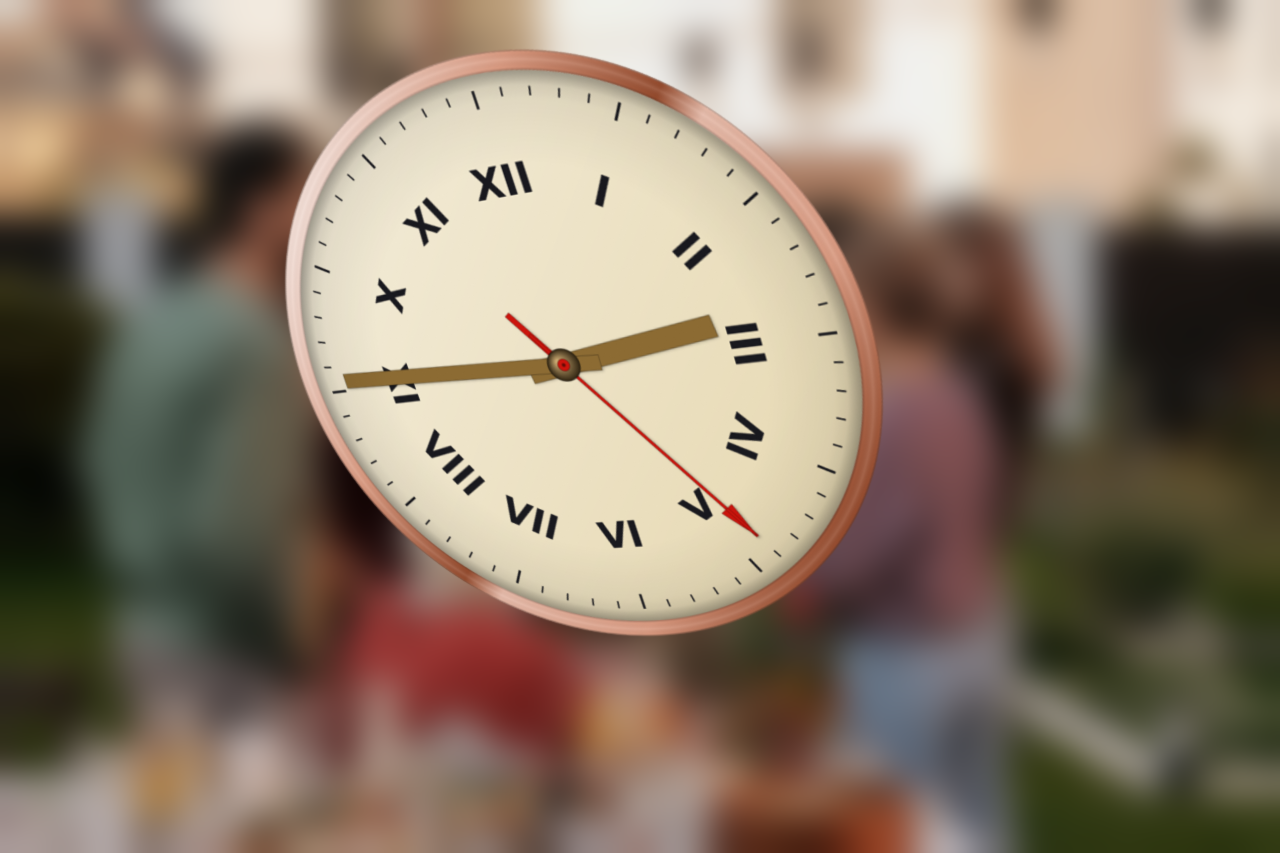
2.45.24
